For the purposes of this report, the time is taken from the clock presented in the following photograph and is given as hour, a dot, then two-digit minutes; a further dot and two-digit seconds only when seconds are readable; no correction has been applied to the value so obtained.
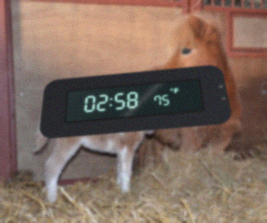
2.58
